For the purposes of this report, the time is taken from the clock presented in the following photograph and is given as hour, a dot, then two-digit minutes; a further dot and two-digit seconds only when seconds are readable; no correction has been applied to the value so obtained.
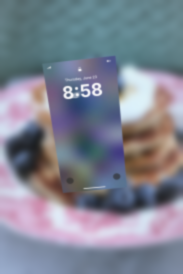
8.58
